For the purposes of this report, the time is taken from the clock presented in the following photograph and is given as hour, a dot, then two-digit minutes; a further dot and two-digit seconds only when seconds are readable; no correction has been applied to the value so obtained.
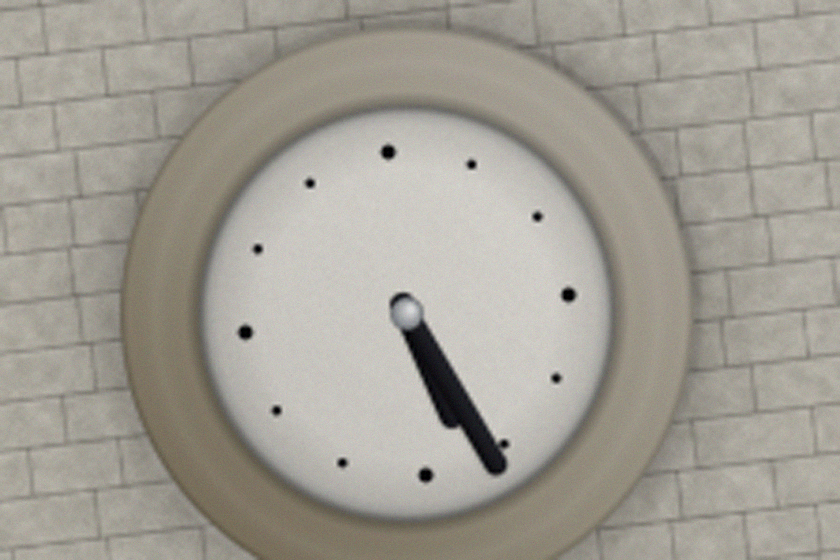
5.26
